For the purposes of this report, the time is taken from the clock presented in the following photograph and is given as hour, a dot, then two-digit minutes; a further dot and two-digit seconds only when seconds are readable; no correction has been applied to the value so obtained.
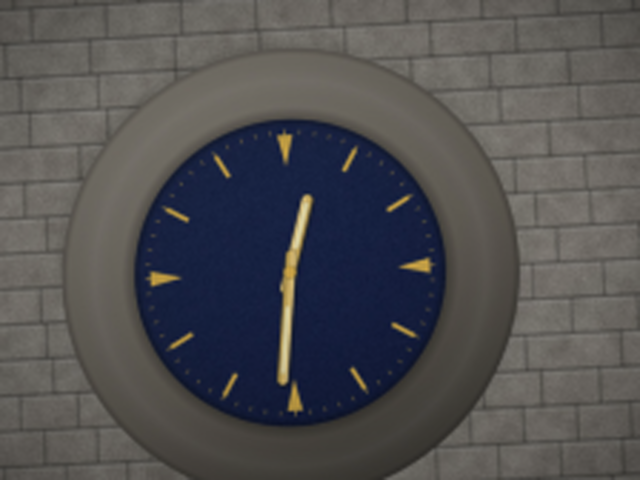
12.31
